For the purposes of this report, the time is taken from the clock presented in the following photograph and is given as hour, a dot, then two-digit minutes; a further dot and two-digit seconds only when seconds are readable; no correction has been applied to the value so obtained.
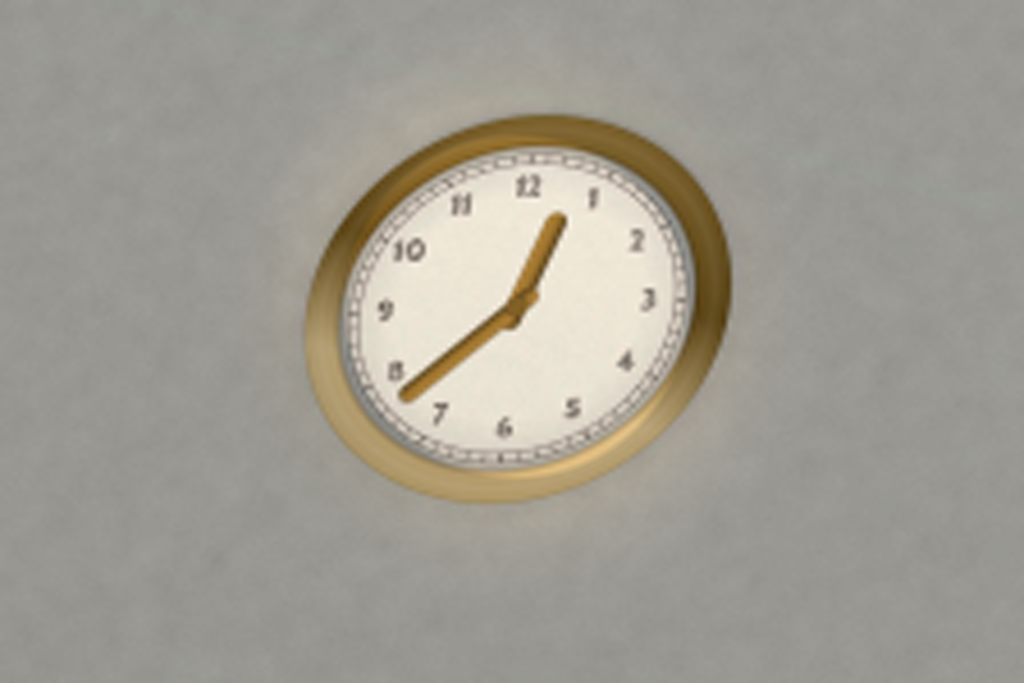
12.38
